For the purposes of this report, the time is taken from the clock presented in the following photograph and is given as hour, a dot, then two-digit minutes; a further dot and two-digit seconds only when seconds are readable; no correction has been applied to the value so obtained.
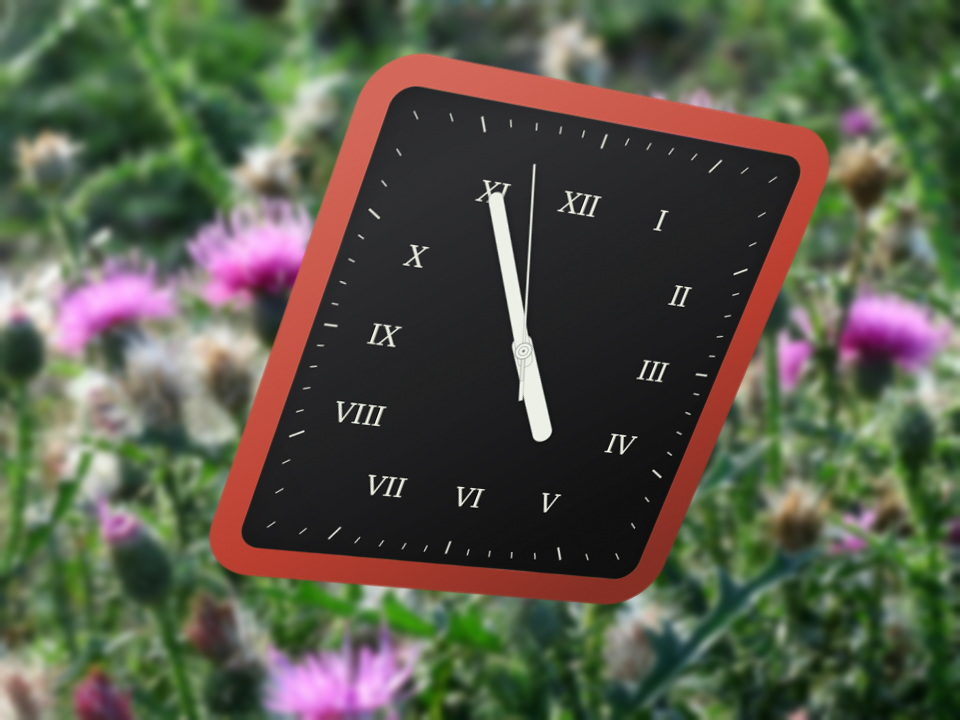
4.54.57
